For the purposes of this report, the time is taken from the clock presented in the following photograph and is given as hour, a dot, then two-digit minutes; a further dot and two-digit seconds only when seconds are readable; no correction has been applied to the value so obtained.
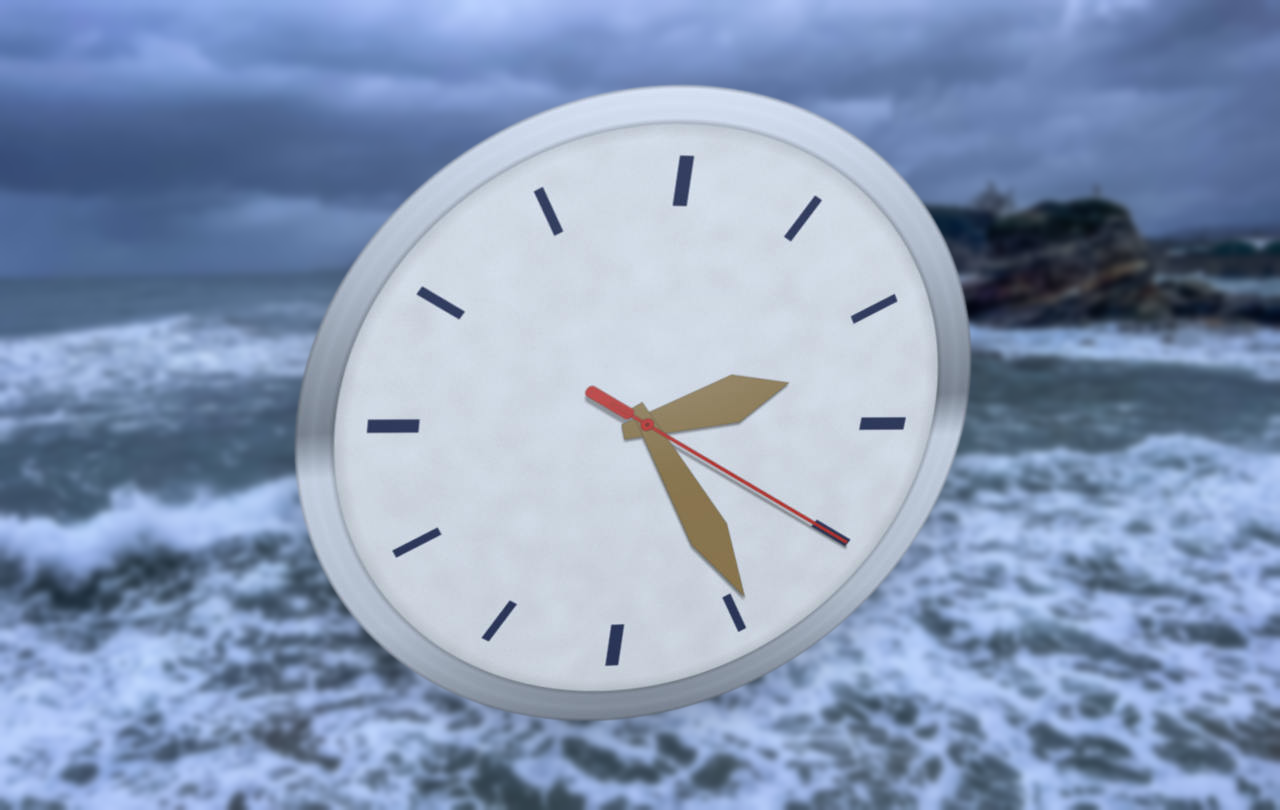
2.24.20
